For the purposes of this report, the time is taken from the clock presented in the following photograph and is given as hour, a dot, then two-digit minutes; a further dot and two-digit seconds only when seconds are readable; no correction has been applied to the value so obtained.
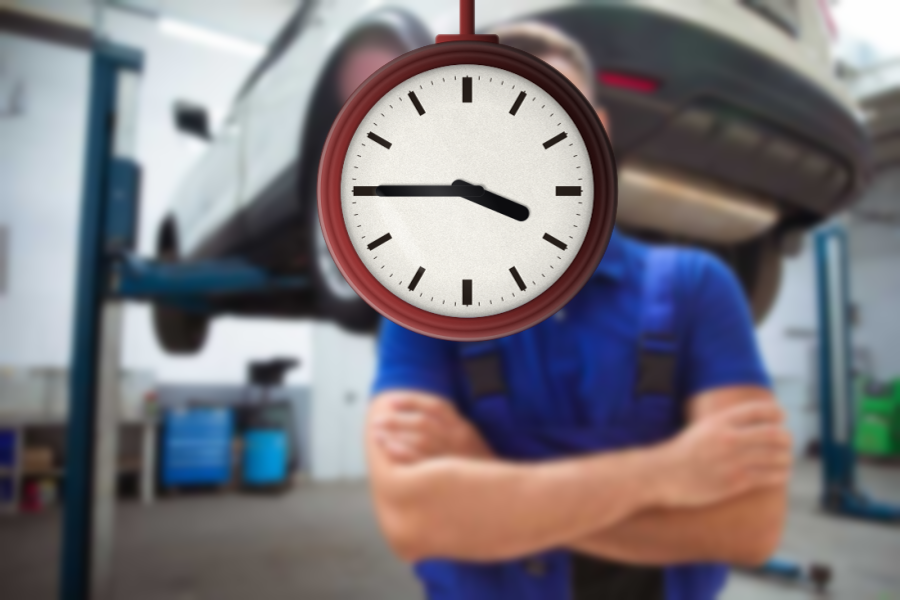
3.45
